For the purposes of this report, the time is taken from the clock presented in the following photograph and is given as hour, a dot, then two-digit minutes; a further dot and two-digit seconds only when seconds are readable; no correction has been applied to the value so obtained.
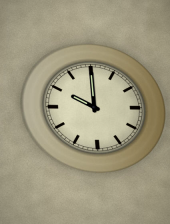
10.00
